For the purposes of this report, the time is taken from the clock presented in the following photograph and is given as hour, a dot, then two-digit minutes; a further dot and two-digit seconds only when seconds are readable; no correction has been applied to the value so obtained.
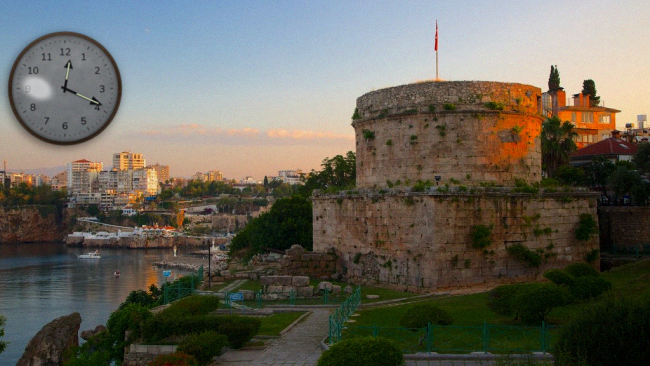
12.19
